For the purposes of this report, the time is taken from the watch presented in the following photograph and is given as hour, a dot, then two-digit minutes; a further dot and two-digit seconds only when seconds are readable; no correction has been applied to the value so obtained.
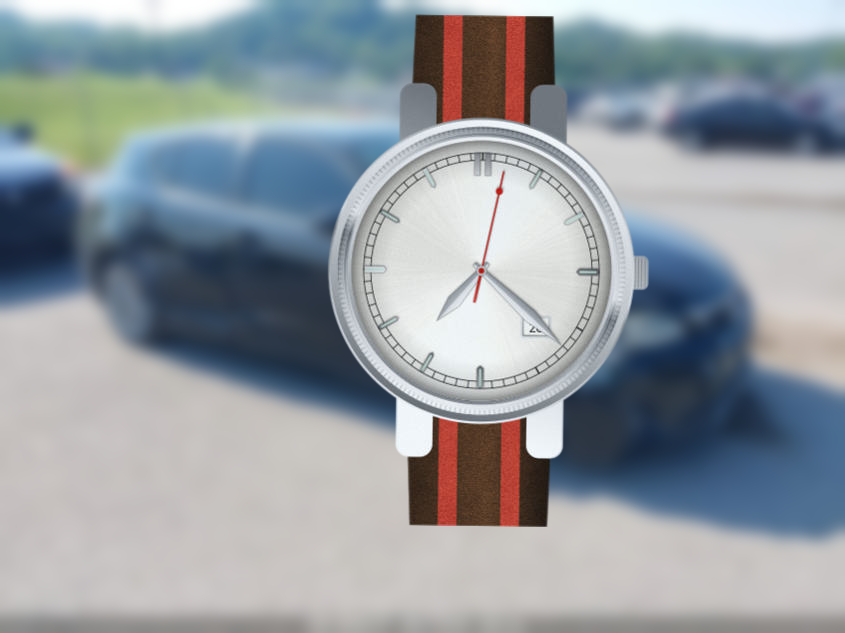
7.22.02
